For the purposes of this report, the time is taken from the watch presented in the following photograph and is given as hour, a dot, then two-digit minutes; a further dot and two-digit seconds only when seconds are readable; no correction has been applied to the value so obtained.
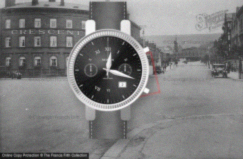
12.18
